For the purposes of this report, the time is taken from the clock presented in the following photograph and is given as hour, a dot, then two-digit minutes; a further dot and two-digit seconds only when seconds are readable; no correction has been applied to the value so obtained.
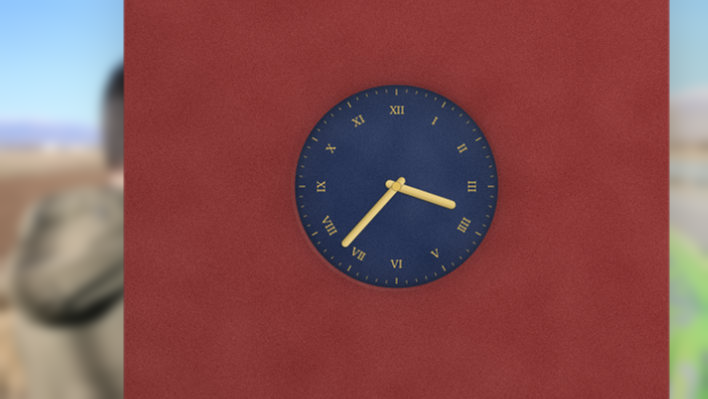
3.37
